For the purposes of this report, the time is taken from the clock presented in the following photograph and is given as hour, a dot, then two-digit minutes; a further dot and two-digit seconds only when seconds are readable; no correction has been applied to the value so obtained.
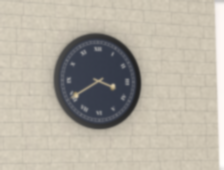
3.40
